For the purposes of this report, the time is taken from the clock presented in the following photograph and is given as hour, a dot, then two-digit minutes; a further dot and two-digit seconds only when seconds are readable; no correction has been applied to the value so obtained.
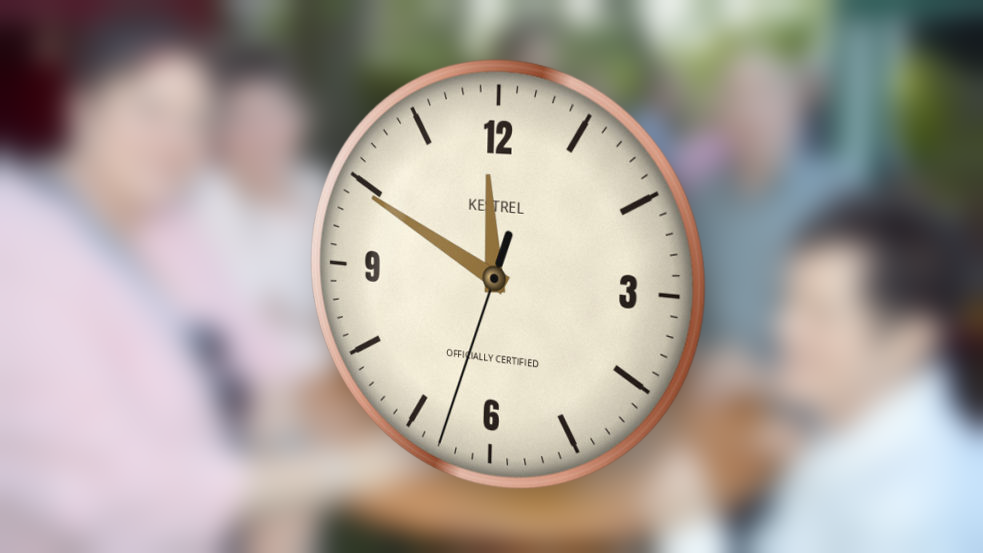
11.49.33
